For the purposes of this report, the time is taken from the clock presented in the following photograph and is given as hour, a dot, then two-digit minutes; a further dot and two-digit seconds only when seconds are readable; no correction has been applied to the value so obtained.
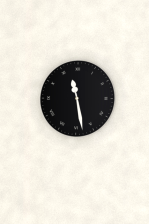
11.28
